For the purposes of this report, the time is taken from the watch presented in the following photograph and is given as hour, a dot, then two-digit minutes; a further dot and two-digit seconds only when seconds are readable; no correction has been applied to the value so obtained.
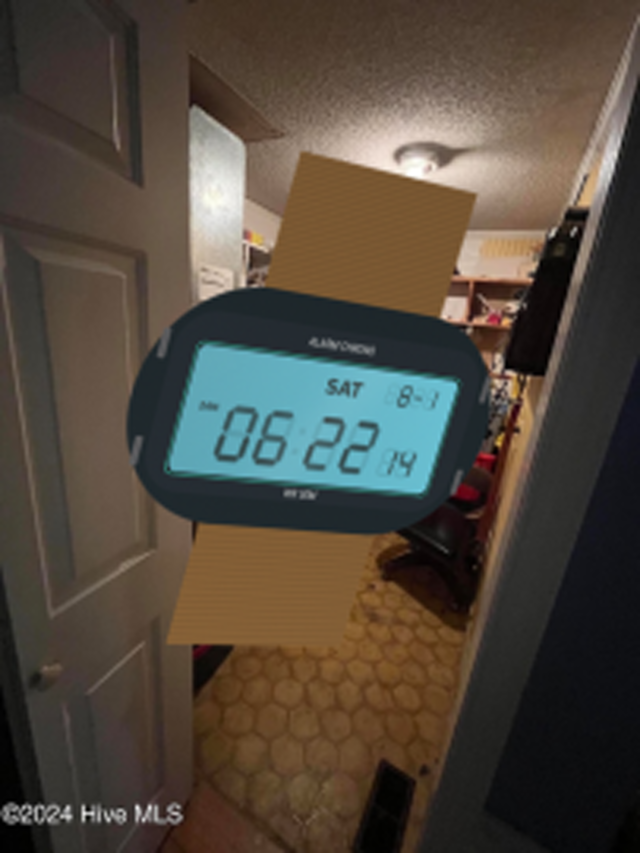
6.22.14
